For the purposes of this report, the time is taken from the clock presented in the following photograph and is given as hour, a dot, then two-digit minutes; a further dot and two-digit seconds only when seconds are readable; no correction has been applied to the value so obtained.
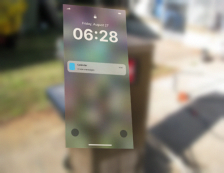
6.28
